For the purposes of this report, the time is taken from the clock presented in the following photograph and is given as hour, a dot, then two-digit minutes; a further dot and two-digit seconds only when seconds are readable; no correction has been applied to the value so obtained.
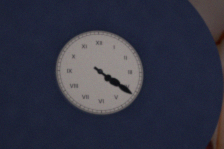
4.21
